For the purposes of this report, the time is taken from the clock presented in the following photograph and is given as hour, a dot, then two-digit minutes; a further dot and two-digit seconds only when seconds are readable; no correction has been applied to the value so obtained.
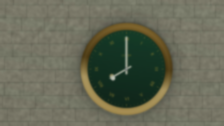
8.00
